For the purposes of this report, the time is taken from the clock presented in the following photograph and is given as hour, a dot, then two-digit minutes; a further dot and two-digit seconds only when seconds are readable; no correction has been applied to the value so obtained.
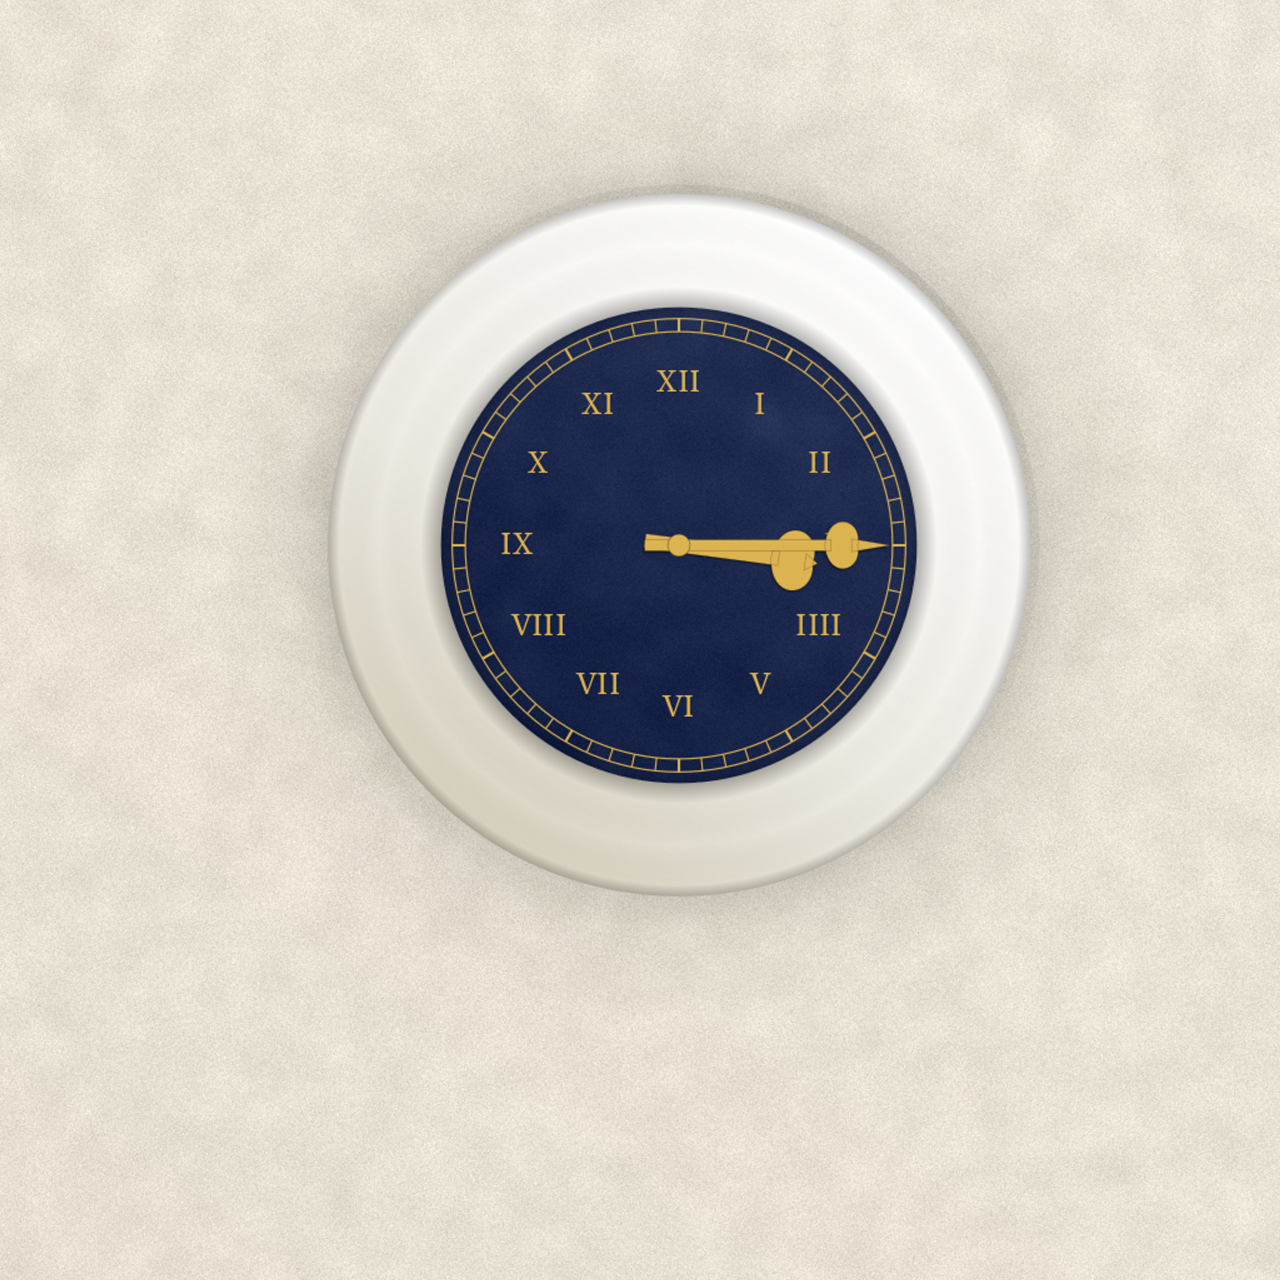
3.15
